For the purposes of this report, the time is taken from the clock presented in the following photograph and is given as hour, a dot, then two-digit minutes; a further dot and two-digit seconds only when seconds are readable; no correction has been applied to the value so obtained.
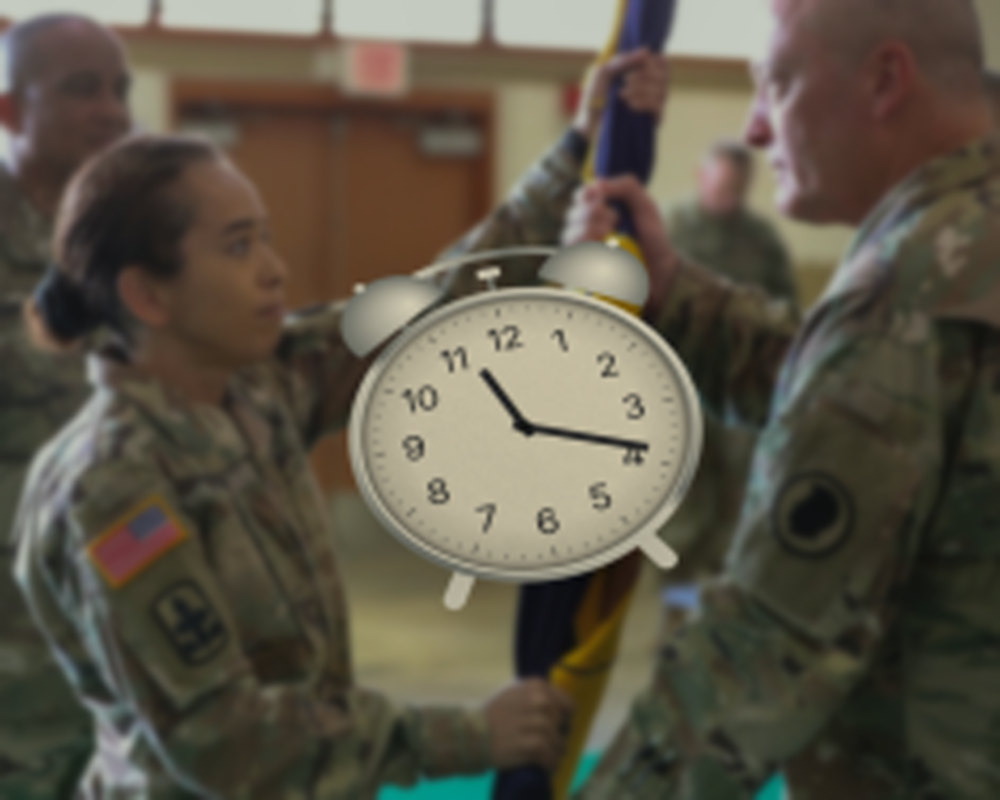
11.19
